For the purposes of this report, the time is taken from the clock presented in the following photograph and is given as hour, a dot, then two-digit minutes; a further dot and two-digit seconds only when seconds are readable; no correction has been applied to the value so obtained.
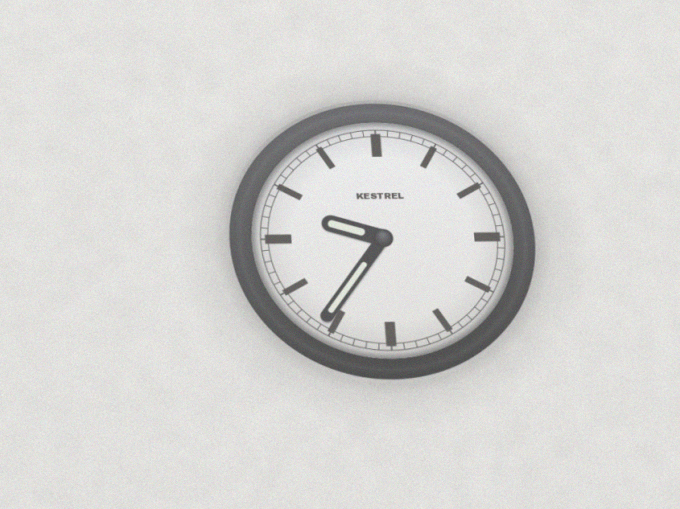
9.36
